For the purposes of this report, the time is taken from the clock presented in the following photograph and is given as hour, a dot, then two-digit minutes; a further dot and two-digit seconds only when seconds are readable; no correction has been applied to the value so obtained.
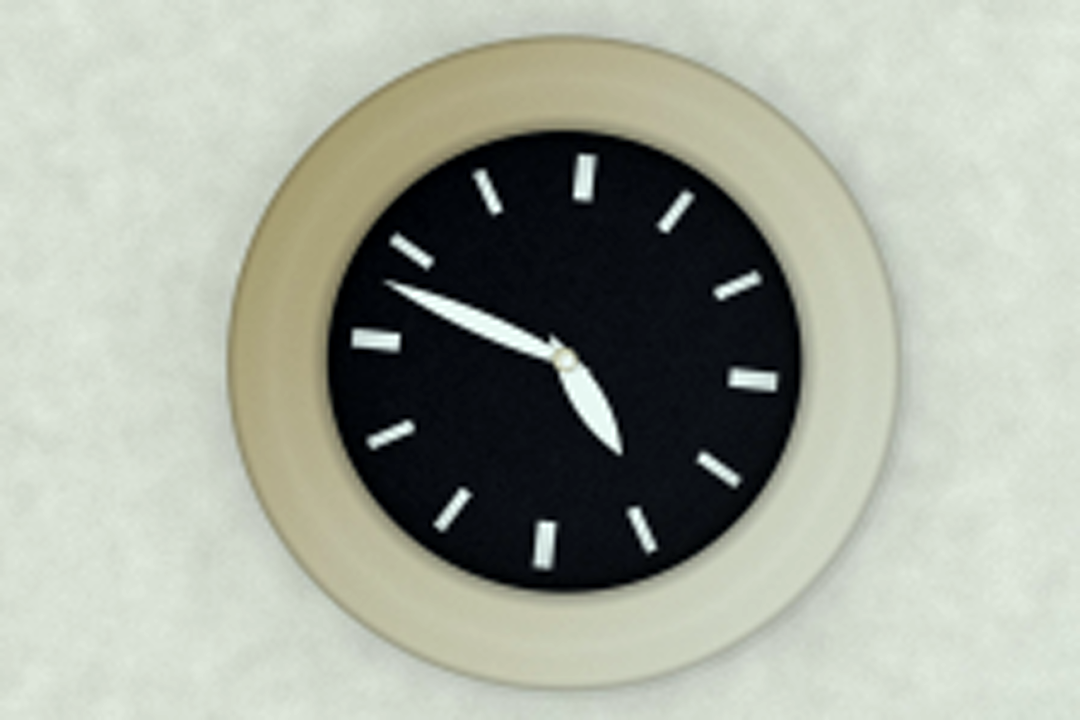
4.48
